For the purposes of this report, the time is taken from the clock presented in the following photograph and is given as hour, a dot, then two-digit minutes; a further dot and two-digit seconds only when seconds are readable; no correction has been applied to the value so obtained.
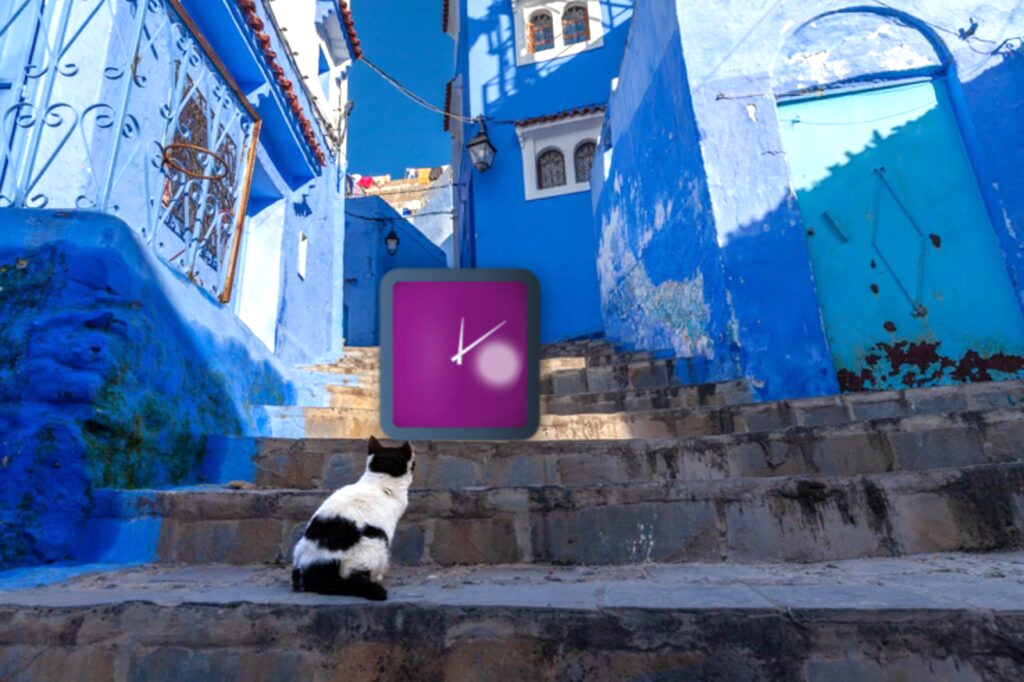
12.09
